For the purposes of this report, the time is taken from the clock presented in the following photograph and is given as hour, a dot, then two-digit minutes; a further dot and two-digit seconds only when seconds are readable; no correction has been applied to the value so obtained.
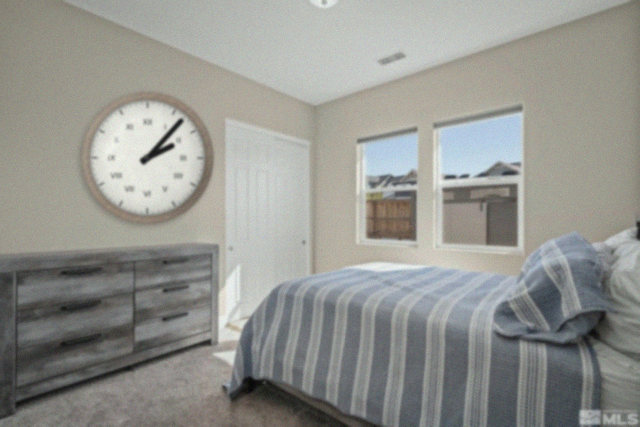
2.07
